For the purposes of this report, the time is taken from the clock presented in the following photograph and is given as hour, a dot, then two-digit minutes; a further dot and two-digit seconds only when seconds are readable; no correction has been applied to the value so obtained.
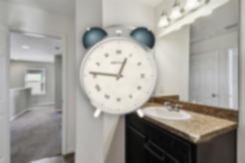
12.46
